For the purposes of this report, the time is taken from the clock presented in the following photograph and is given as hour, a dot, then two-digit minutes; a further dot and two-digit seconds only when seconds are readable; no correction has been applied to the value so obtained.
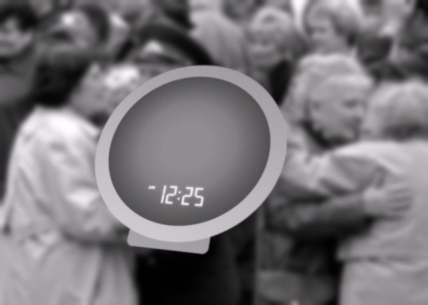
12.25
